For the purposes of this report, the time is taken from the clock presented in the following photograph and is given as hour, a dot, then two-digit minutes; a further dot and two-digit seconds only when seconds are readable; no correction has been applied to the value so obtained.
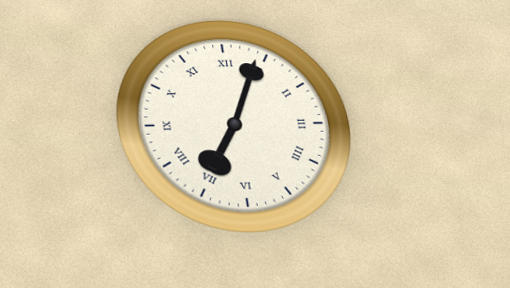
7.04
